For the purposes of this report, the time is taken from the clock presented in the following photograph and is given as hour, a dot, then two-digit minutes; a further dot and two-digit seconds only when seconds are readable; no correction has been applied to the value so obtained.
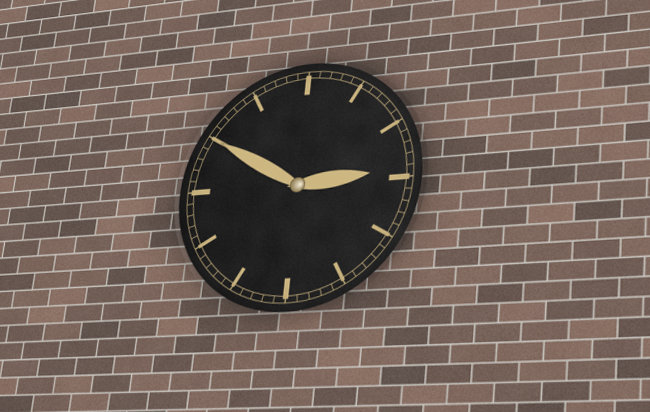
2.50
